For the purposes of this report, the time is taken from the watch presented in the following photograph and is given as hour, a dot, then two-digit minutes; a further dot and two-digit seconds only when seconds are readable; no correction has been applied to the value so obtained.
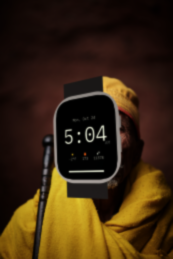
5.04
